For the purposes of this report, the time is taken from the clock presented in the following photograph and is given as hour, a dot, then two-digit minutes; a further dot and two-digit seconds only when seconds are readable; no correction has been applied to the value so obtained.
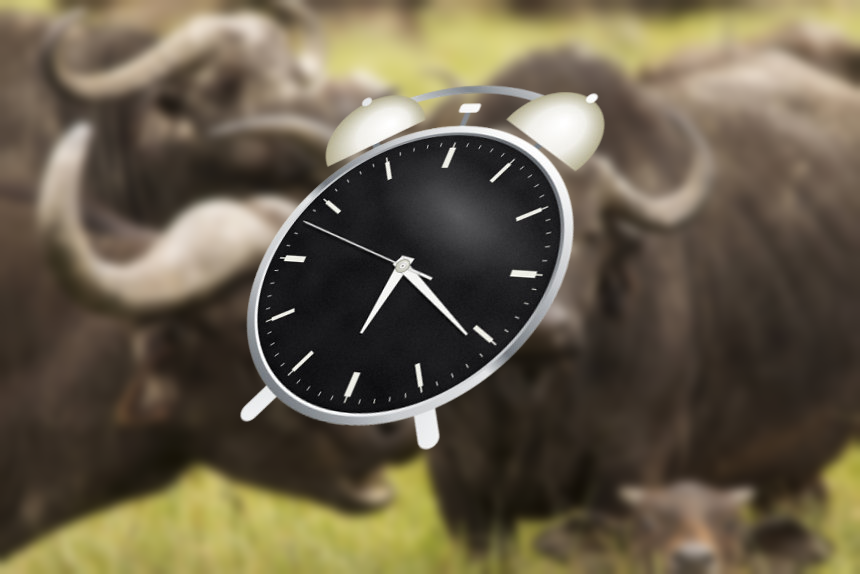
6.20.48
